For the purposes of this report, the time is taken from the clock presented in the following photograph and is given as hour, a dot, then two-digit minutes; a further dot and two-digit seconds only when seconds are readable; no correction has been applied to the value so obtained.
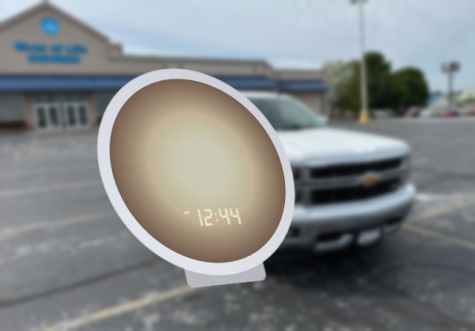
12.44
